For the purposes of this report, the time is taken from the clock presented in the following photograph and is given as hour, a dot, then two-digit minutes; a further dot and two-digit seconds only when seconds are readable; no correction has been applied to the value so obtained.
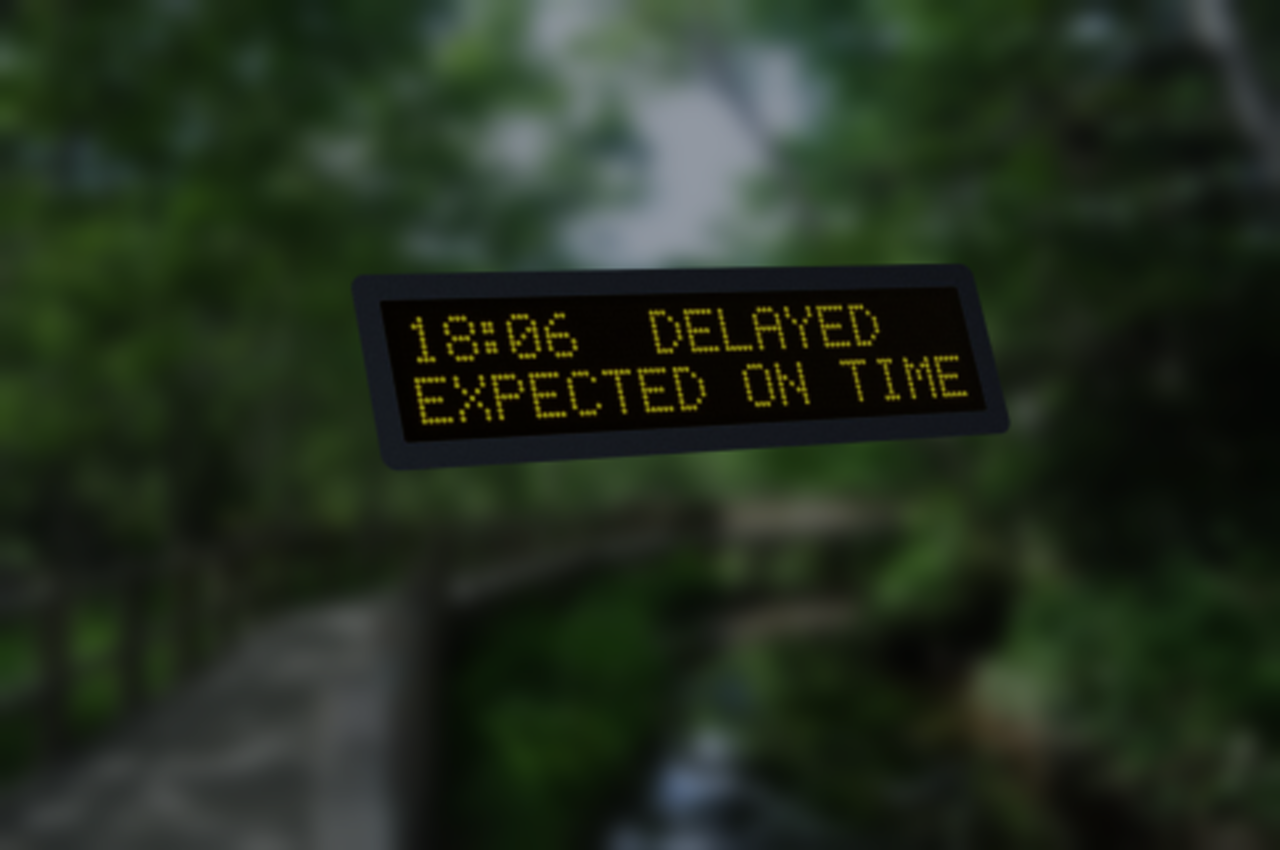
18.06
